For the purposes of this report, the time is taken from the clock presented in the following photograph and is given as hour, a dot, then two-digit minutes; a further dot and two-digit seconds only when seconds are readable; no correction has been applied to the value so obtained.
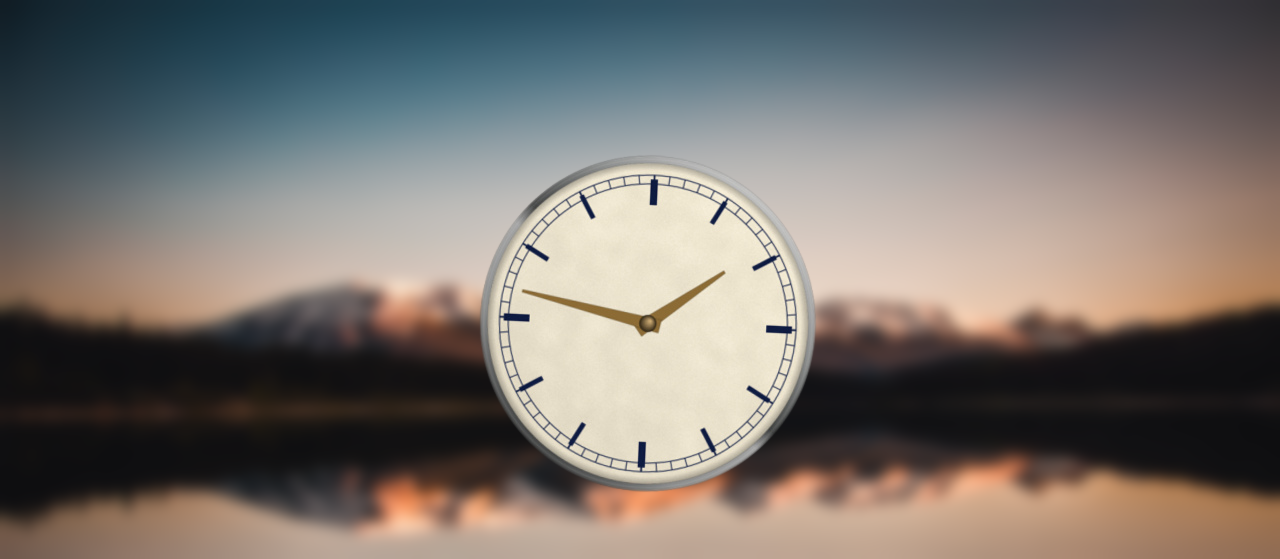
1.47
